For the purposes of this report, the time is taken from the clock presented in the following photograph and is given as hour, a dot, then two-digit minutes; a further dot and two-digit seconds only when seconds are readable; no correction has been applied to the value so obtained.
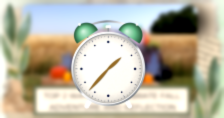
1.37
